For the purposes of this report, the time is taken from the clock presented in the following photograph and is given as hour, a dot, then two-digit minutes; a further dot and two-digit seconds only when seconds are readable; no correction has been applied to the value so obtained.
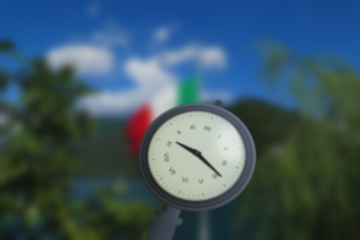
9.19
